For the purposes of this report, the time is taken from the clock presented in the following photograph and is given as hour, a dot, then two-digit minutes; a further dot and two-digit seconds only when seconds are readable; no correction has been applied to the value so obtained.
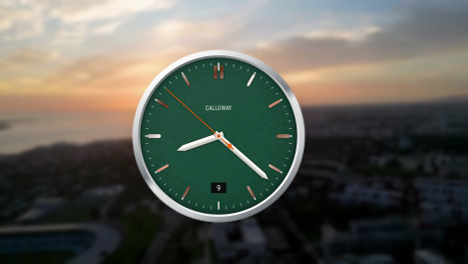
8.21.52
